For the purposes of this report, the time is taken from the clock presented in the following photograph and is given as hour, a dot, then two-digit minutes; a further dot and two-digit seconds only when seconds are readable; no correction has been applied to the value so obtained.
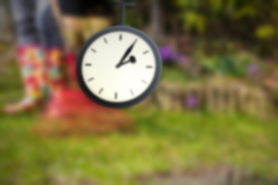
2.05
